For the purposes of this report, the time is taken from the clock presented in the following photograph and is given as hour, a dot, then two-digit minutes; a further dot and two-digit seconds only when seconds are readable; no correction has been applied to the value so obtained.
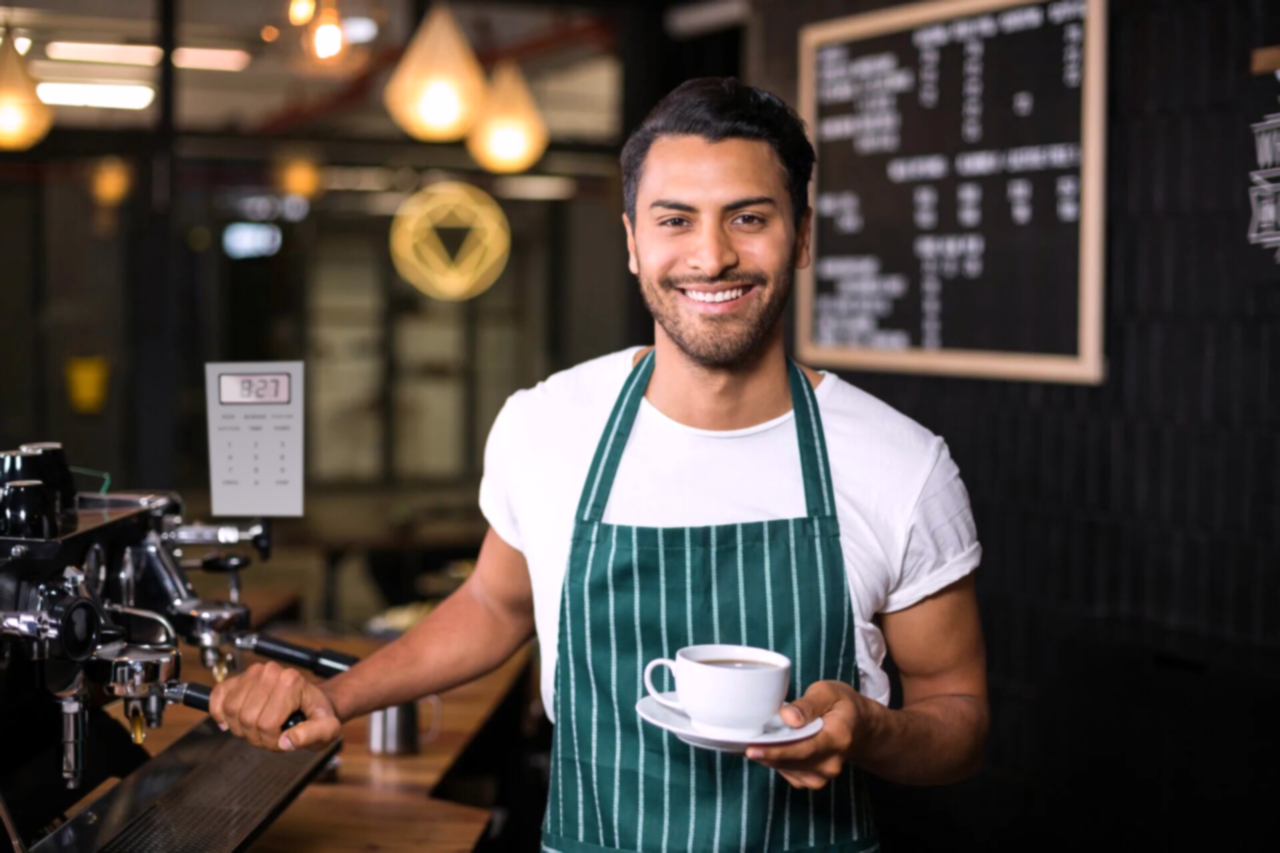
8.27
